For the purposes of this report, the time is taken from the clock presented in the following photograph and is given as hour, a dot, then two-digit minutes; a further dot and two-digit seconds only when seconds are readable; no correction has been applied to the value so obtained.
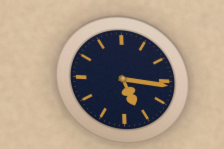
5.16
